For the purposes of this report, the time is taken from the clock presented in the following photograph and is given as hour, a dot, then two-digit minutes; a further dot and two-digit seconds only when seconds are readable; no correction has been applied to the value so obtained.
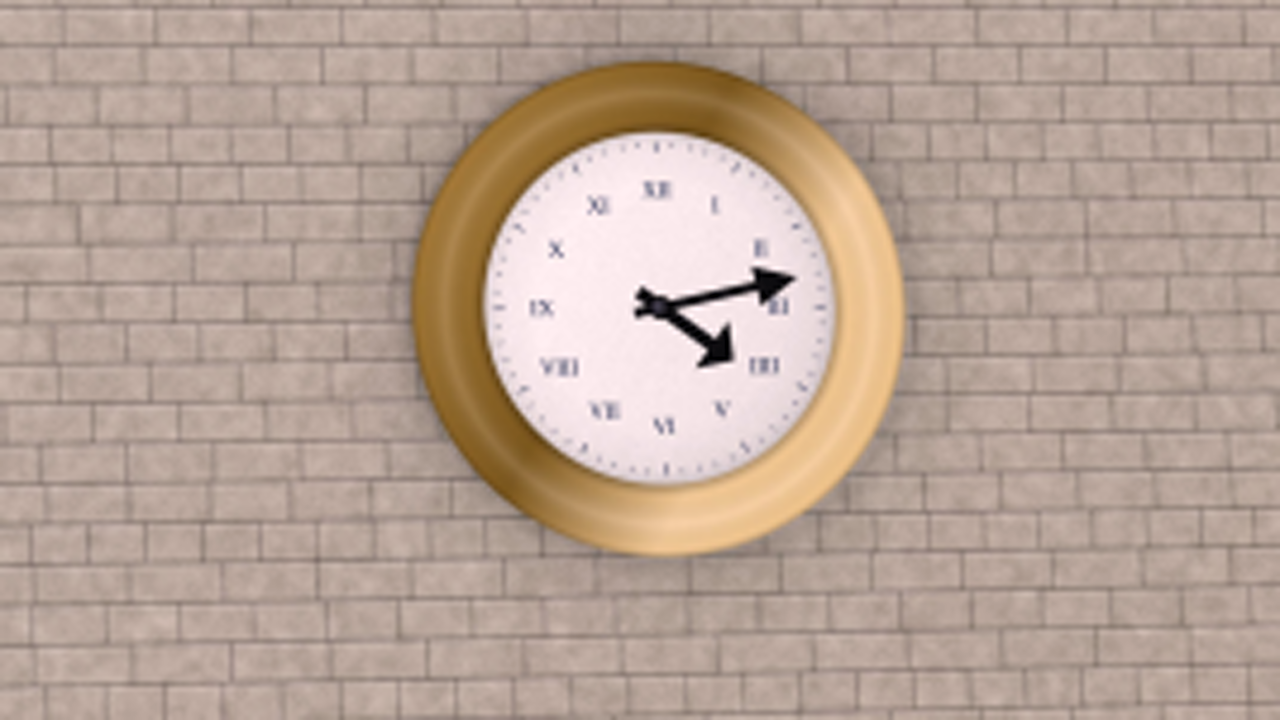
4.13
